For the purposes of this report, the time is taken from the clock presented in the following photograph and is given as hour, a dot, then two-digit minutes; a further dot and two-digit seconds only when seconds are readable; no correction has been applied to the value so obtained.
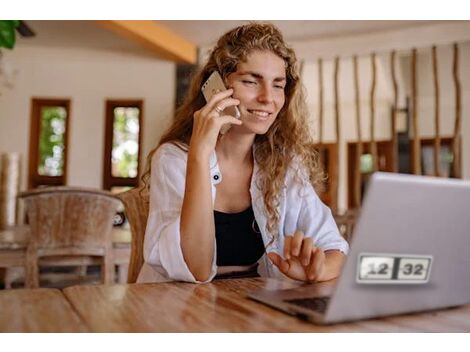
12.32
